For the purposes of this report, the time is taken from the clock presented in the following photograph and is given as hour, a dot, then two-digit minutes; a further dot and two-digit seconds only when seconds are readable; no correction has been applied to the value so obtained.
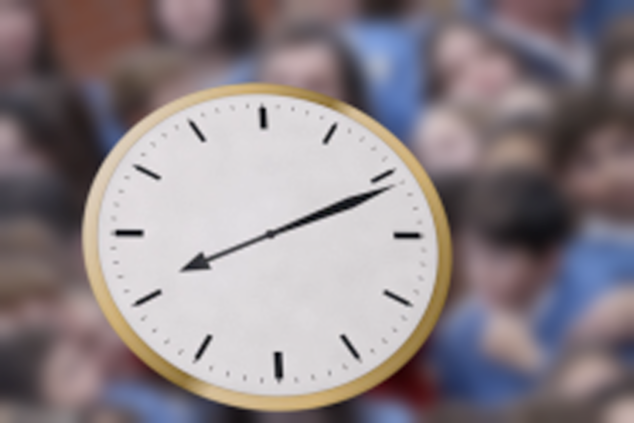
8.11
